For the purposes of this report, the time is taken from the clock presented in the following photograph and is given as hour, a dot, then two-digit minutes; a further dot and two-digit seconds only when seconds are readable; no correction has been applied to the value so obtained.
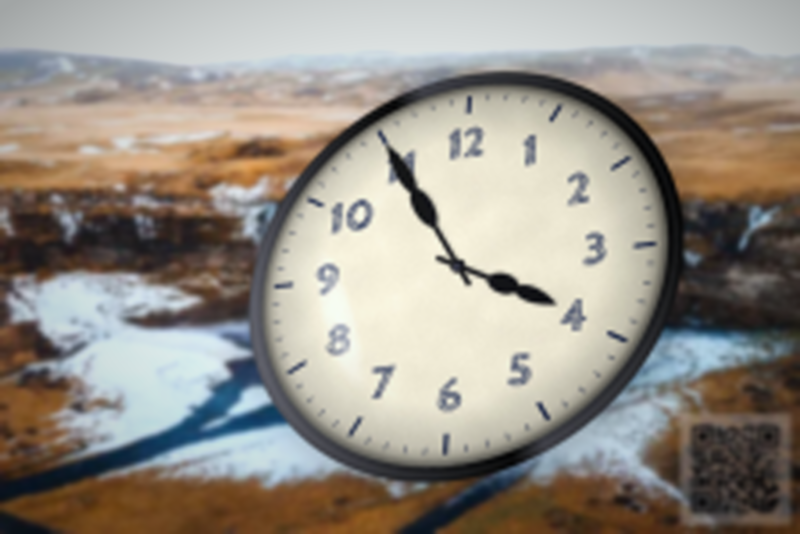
3.55
